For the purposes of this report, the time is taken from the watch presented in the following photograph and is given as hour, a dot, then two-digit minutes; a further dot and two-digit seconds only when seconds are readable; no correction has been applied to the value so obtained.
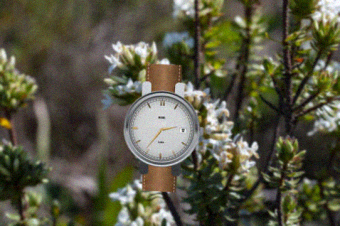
2.36
